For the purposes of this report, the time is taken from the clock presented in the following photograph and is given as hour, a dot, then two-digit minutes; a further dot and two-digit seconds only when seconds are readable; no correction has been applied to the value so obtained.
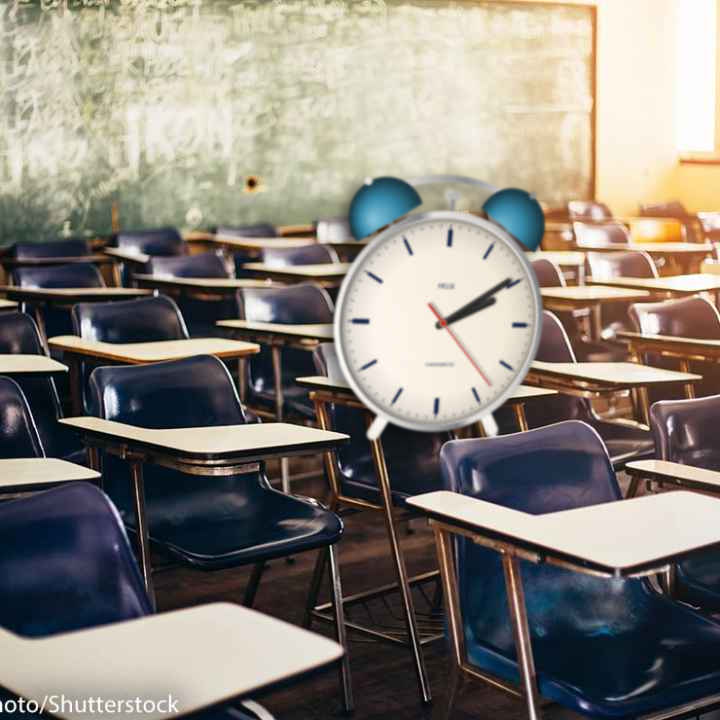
2.09.23
